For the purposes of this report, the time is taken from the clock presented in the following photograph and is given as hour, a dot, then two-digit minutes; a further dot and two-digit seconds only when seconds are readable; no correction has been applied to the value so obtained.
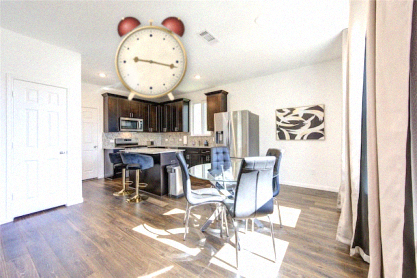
9.17
